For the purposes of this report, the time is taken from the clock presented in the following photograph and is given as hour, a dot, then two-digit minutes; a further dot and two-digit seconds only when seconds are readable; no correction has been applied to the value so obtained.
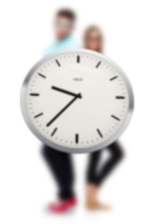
9.37
